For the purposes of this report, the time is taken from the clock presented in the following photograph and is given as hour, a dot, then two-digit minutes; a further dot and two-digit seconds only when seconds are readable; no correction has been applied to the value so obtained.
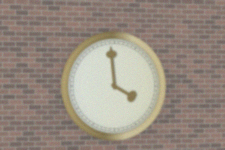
3.59
